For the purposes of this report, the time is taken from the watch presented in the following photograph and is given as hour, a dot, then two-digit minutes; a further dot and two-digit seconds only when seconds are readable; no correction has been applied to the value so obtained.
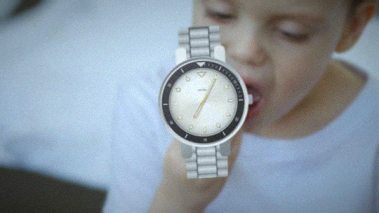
7.05
